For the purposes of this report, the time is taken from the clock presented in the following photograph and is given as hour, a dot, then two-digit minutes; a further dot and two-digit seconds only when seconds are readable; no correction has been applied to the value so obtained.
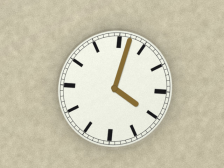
4.02
